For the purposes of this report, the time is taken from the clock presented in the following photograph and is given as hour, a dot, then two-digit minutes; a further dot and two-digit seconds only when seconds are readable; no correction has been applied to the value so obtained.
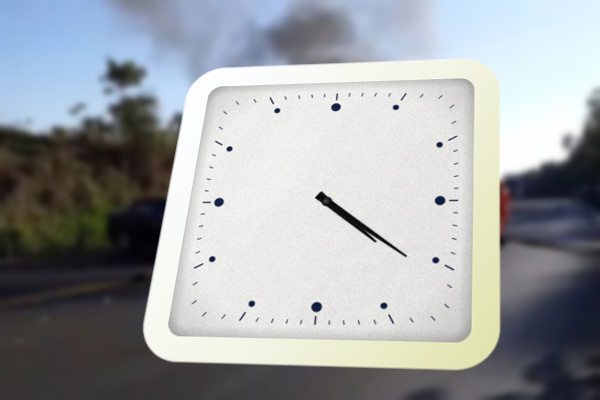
4.21
